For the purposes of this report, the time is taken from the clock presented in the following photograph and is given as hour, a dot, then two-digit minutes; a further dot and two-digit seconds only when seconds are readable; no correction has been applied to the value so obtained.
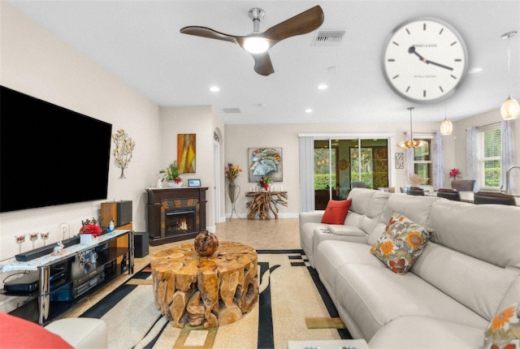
10.18
